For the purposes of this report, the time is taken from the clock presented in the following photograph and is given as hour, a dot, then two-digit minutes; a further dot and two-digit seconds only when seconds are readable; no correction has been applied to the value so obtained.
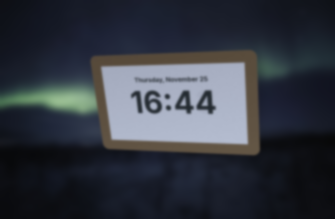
16.44
